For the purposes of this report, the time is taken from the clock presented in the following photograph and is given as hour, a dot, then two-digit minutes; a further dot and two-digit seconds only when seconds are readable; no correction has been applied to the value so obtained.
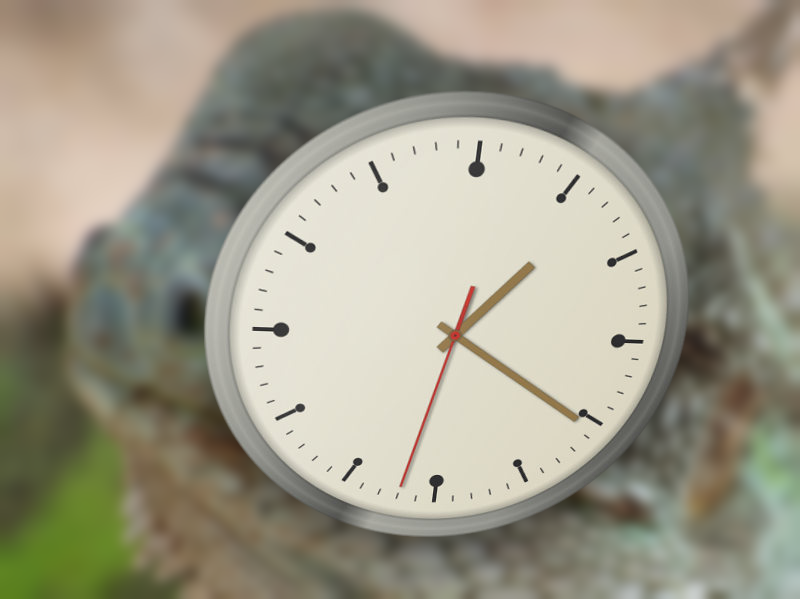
1.20.32
